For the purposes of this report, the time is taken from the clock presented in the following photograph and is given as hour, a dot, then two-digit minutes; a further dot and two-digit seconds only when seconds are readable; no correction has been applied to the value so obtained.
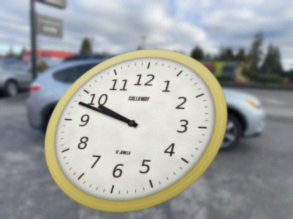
9.48
